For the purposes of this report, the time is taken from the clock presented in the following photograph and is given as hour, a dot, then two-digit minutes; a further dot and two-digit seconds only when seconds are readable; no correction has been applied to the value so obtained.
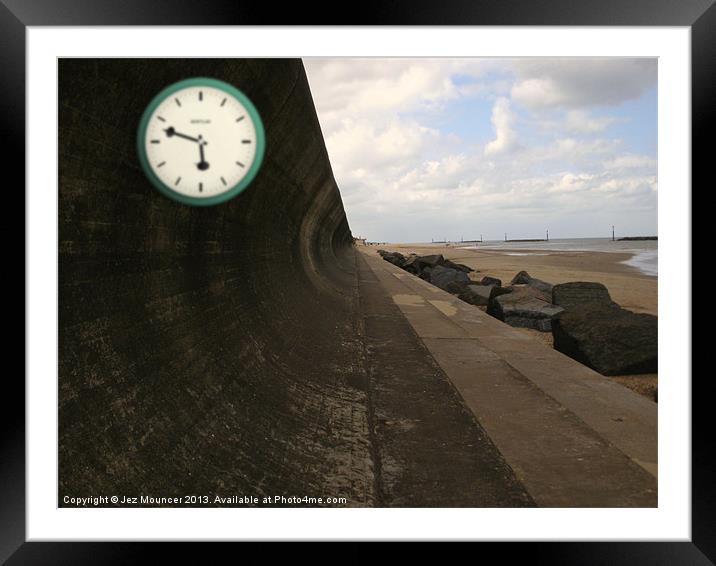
5.48
